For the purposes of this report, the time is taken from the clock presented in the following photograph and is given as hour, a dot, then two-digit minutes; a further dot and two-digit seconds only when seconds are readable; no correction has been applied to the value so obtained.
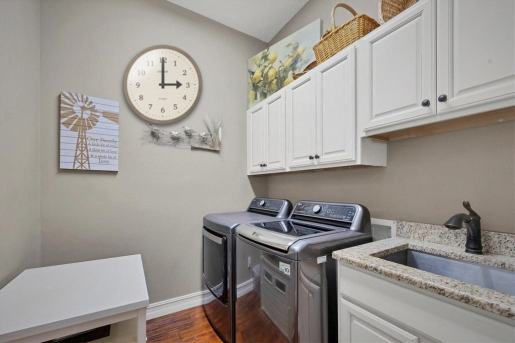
3.00
